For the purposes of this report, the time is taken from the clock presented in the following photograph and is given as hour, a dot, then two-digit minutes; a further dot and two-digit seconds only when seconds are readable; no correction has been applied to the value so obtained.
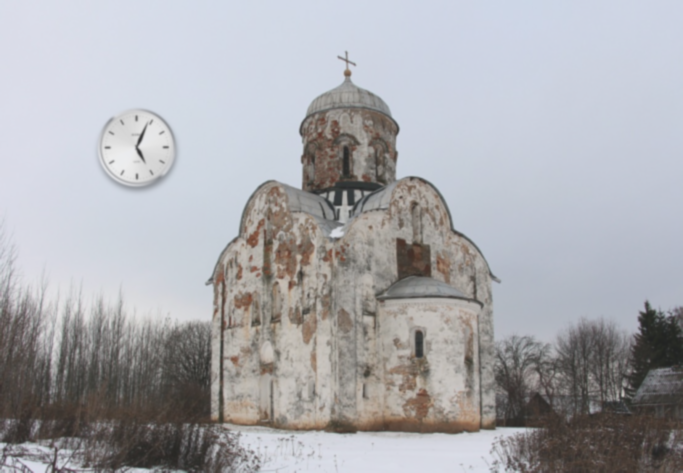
5.04
